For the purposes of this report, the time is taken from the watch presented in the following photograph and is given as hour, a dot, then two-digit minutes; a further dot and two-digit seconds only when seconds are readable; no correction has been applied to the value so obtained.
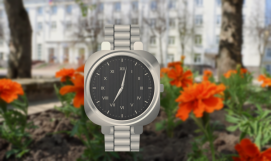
7.02
